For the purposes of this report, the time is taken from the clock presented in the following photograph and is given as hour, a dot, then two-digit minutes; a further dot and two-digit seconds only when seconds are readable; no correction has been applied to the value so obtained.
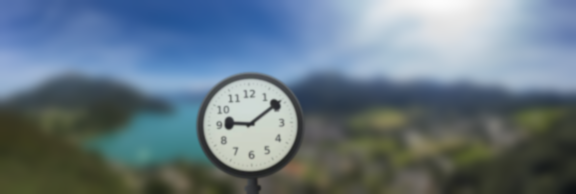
9.09
